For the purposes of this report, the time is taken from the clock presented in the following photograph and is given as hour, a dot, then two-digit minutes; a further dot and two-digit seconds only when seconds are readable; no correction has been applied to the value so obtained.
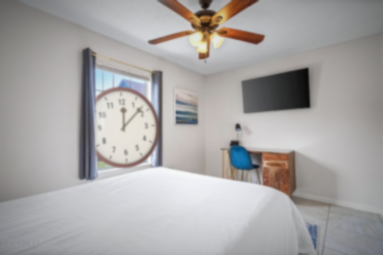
12.08
